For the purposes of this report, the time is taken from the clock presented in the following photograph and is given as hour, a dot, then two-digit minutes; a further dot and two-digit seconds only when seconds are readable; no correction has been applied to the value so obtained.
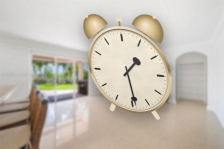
1.29
